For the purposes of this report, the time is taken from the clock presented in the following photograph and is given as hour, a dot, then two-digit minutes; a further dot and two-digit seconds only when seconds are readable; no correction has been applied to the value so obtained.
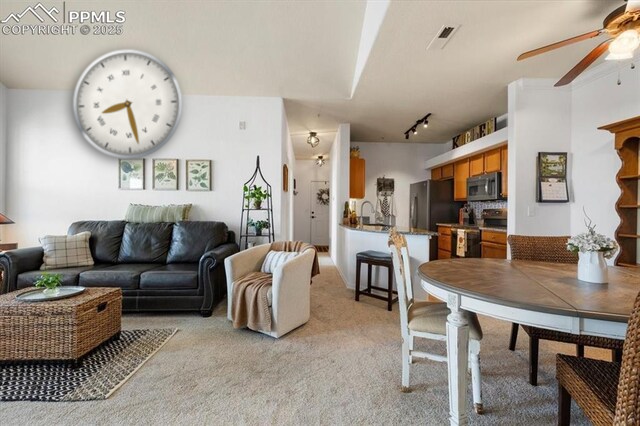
8.28
